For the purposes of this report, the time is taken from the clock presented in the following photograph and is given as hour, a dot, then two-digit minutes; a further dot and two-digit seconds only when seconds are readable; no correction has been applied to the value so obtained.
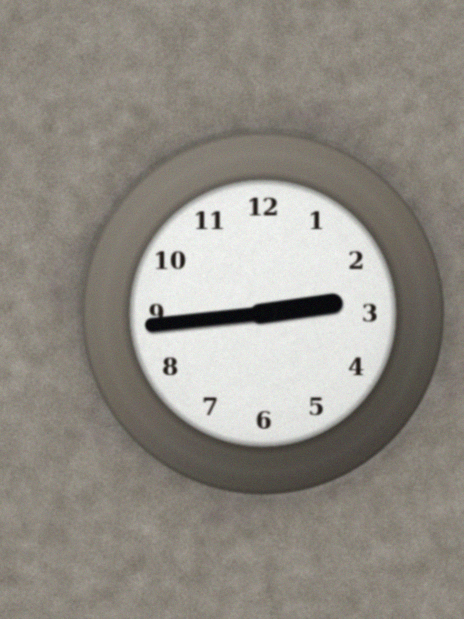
2.44
